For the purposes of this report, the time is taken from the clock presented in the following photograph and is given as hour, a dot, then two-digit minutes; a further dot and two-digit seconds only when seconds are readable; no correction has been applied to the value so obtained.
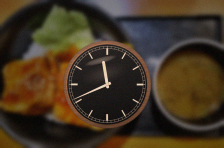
11.41
